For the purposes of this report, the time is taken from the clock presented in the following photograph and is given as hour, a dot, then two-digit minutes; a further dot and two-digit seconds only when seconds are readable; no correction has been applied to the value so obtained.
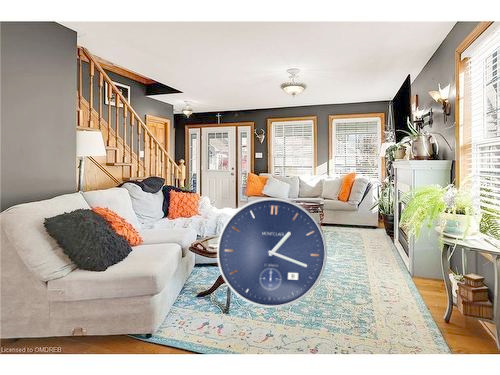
1.18
